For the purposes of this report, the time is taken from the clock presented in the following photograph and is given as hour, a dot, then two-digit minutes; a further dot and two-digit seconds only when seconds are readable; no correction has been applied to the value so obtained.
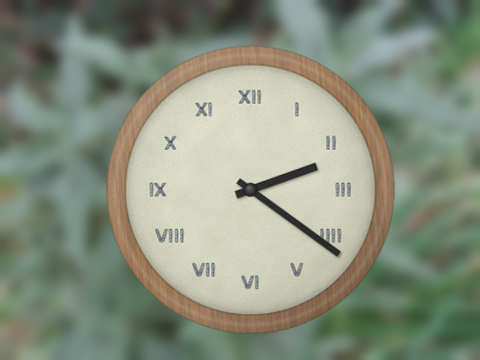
2.21
